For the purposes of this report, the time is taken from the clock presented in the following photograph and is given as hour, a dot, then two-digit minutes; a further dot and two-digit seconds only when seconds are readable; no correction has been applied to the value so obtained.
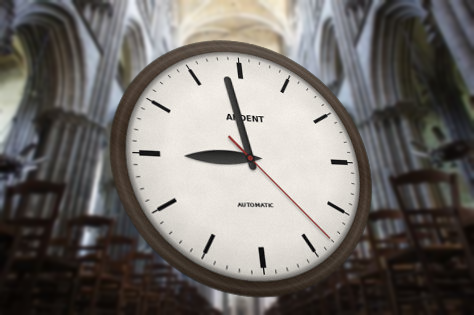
8.58.23
